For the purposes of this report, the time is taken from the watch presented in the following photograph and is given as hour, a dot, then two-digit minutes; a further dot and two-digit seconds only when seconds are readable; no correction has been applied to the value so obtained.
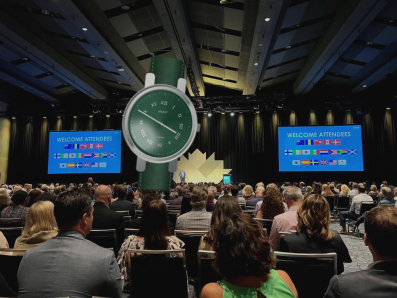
3.49
